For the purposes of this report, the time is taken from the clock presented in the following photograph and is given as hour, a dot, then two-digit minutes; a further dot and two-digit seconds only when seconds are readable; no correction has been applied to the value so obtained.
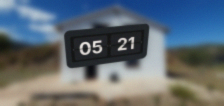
5.21
